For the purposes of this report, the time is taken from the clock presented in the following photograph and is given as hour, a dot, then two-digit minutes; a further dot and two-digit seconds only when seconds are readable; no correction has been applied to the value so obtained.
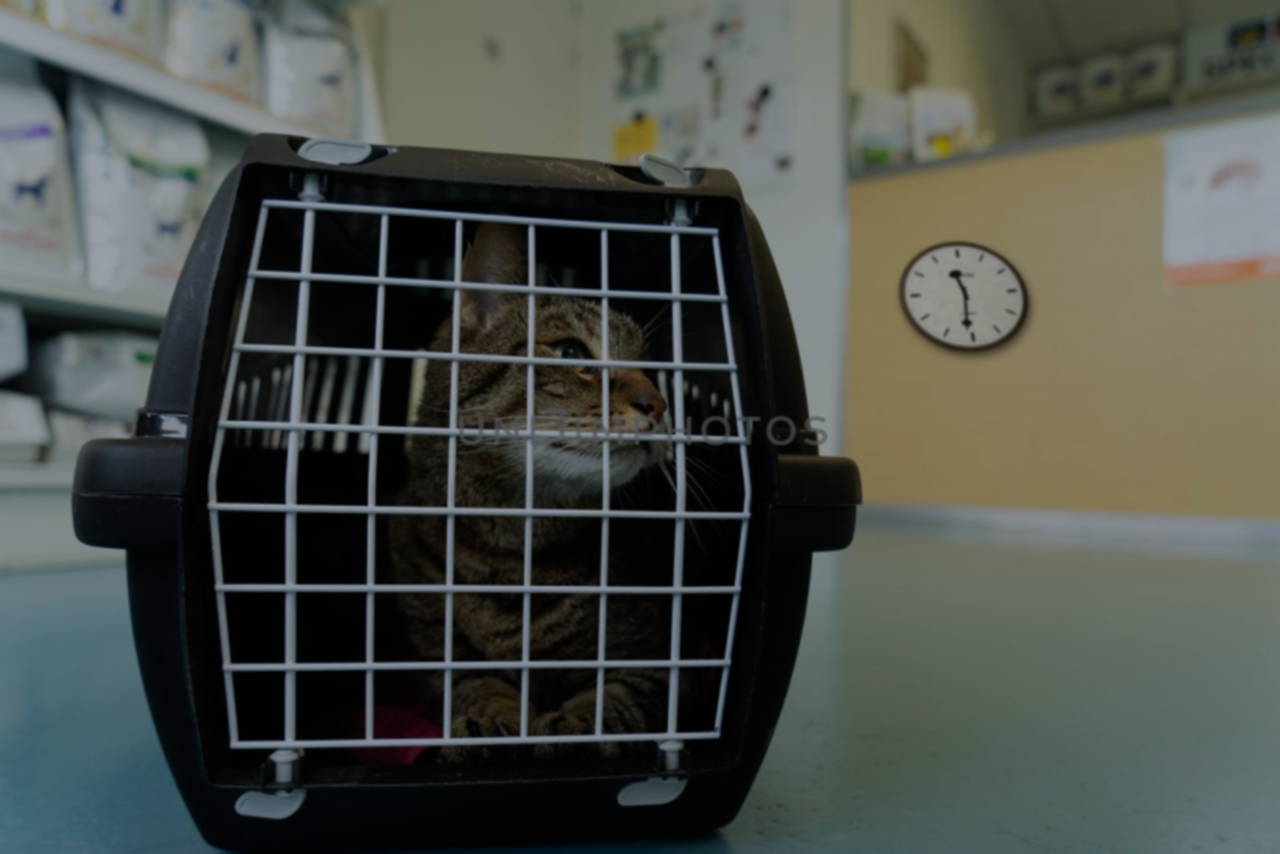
11.31
